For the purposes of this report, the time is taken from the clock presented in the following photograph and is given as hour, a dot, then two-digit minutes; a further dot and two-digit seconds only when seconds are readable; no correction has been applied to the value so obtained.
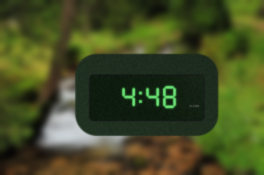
4.48
